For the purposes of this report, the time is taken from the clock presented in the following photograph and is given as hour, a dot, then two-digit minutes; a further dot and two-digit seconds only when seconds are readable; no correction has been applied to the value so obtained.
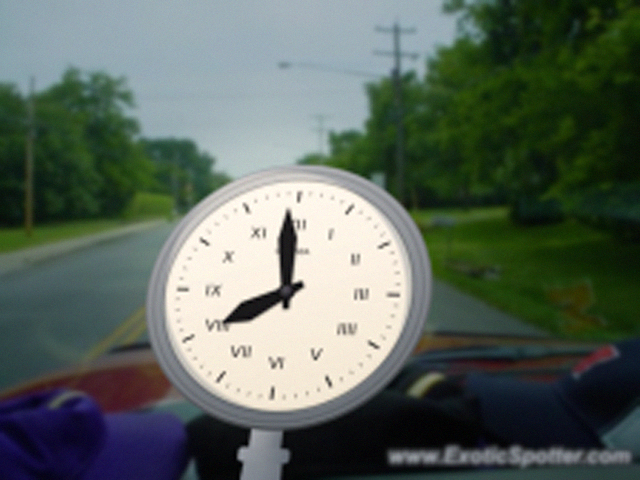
7.59
